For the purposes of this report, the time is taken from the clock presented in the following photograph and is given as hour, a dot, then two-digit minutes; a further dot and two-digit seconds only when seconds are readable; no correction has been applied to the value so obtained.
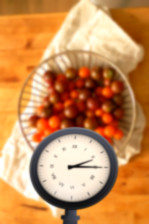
2.15
